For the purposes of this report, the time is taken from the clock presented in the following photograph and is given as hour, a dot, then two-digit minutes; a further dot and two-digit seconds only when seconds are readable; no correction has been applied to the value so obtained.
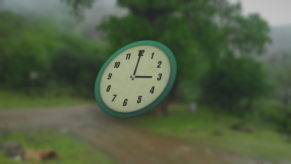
3.00
